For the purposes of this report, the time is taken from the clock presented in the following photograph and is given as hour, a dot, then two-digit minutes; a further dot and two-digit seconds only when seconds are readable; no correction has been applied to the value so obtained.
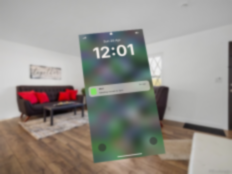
12.01
